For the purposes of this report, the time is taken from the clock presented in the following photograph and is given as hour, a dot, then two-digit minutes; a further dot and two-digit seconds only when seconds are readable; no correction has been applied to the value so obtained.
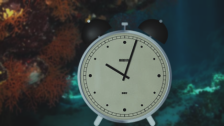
10.03
